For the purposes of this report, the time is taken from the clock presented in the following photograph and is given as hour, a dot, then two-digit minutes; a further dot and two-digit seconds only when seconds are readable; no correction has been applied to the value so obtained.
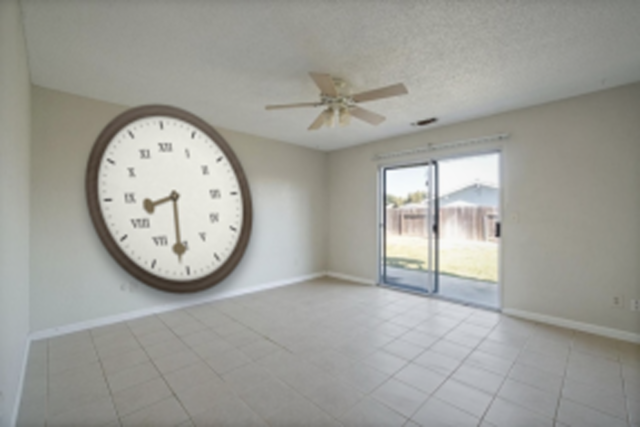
8.31
